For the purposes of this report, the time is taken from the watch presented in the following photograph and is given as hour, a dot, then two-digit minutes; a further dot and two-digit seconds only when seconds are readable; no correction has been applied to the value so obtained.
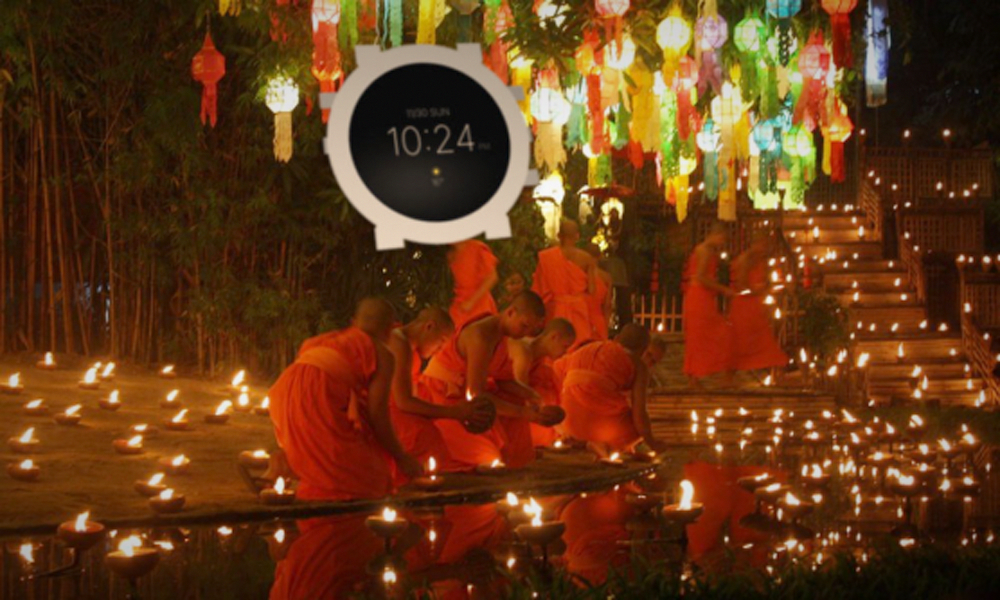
10.24
